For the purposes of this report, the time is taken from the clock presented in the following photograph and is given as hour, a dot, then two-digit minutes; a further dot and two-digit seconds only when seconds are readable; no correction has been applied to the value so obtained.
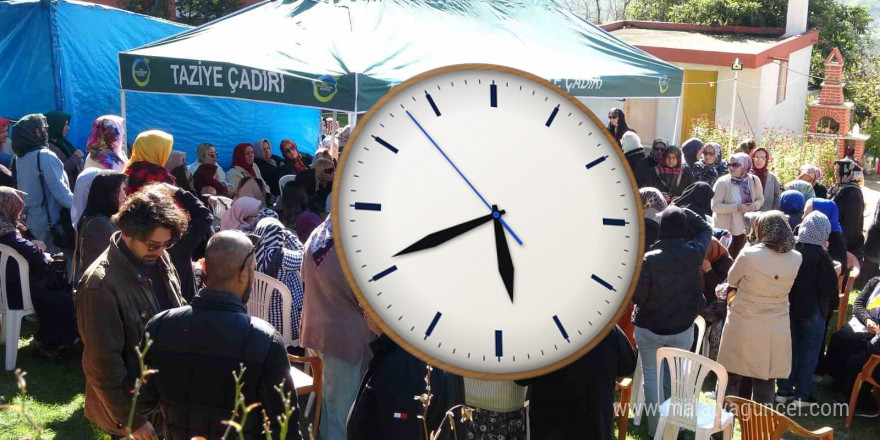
5.40.53
